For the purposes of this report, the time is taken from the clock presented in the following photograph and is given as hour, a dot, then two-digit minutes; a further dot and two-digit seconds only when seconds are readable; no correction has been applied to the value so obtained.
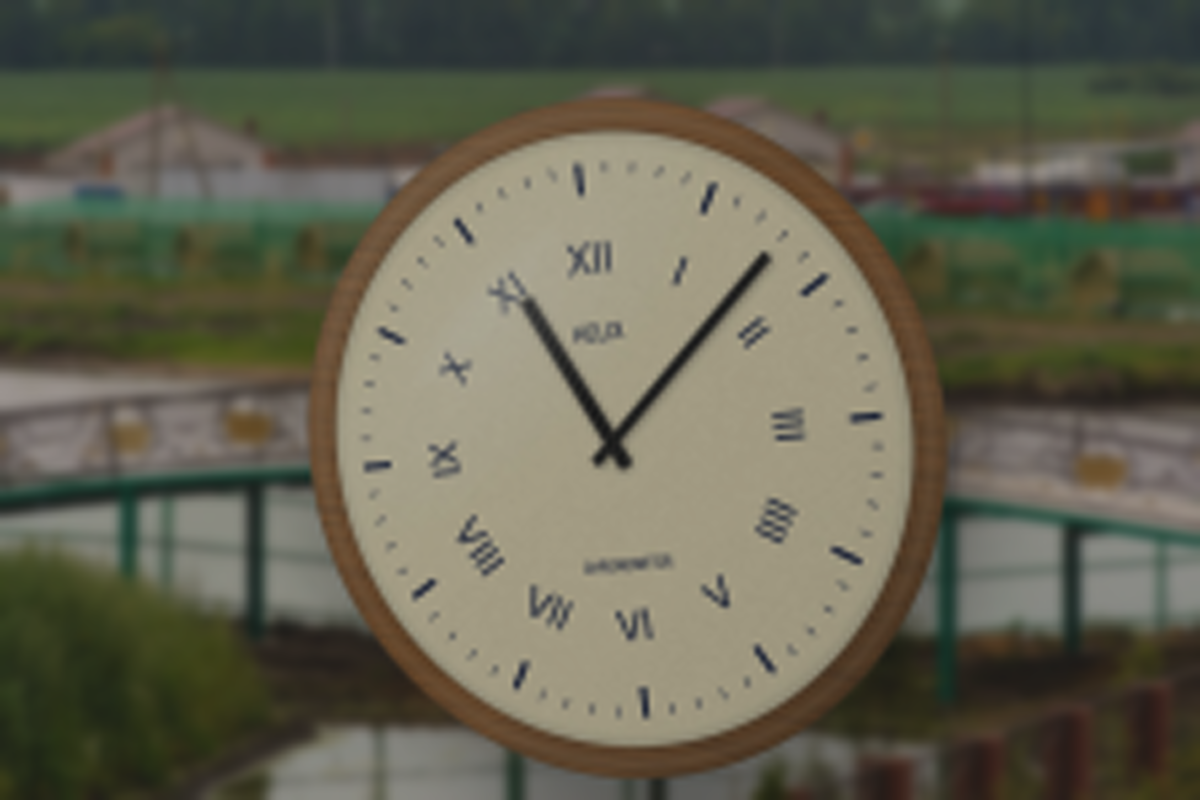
11.08
